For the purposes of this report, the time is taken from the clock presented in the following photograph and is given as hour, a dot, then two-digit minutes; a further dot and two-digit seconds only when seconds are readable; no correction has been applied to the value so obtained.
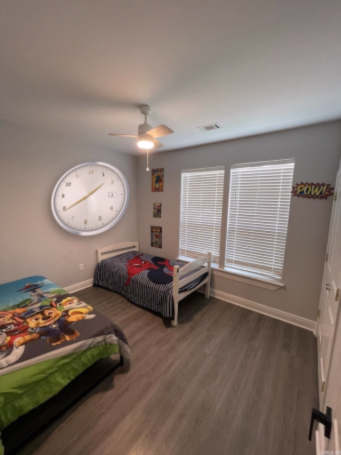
1.39
